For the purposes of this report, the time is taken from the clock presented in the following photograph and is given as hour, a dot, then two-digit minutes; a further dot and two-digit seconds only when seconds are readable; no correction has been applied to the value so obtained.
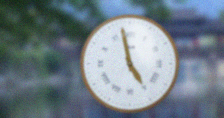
4.58
